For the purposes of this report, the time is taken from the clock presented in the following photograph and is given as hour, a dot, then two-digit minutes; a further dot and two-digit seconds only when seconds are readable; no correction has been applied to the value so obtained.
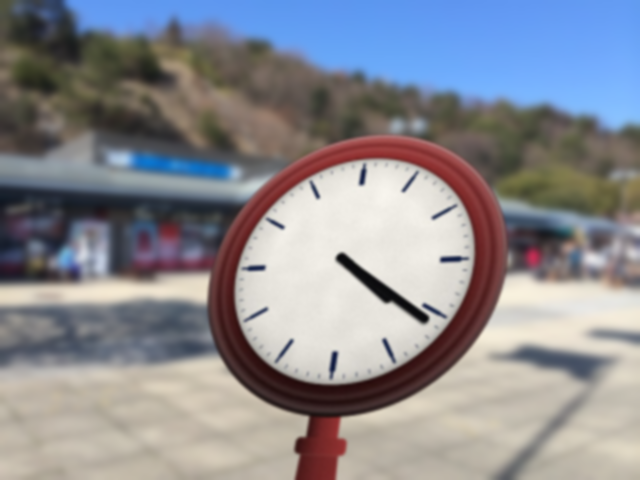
4.21
